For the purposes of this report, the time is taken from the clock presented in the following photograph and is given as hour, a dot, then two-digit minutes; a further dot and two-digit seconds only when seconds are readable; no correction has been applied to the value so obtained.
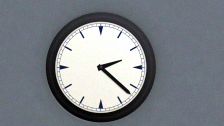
2.22
